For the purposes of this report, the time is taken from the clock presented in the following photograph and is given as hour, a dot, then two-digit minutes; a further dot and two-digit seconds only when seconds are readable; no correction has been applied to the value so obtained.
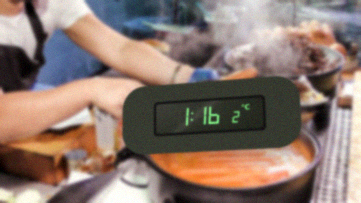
1.16
